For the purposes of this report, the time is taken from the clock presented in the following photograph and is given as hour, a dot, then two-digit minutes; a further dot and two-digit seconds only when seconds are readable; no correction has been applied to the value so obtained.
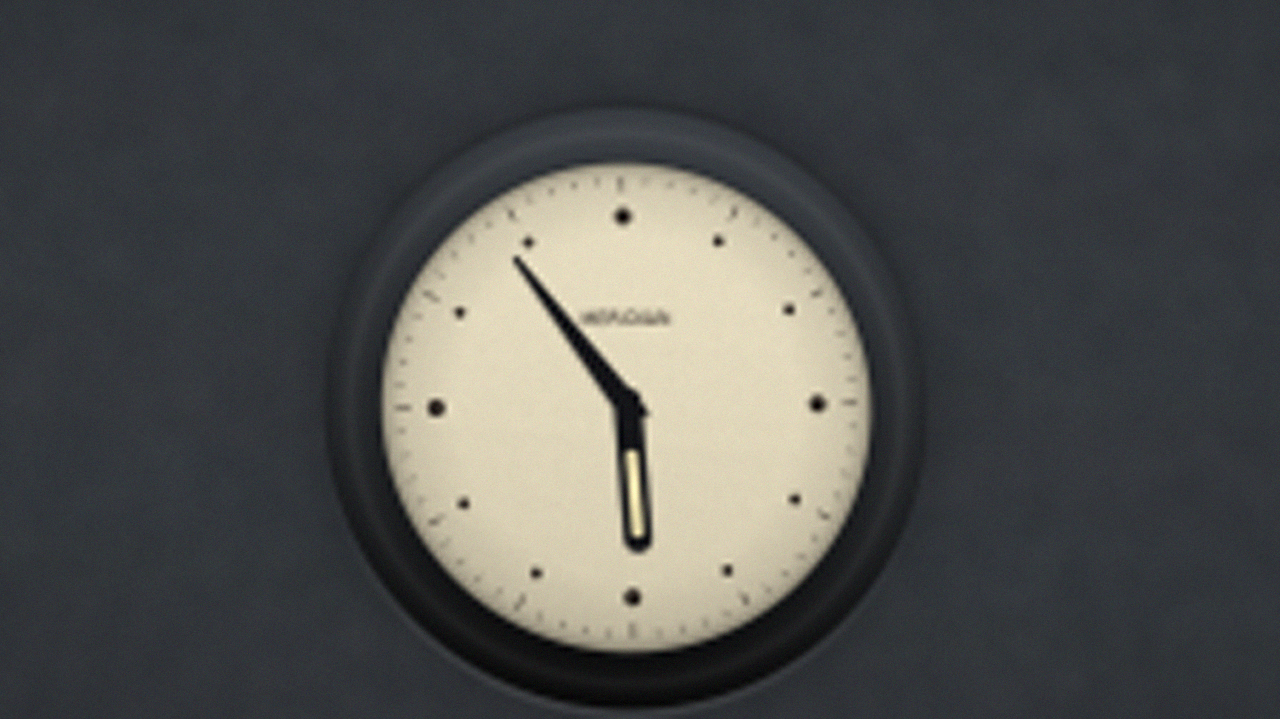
5.54
